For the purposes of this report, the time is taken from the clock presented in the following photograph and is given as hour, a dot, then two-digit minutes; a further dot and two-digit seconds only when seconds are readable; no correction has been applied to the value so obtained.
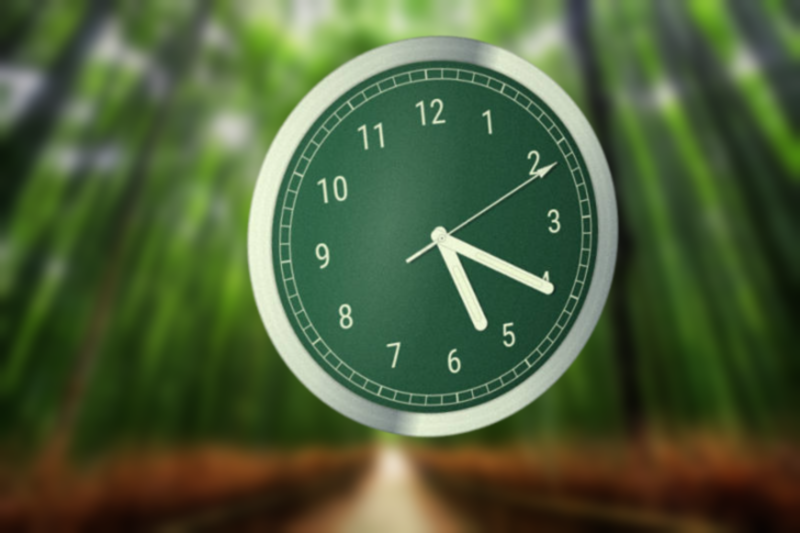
5.20.11
